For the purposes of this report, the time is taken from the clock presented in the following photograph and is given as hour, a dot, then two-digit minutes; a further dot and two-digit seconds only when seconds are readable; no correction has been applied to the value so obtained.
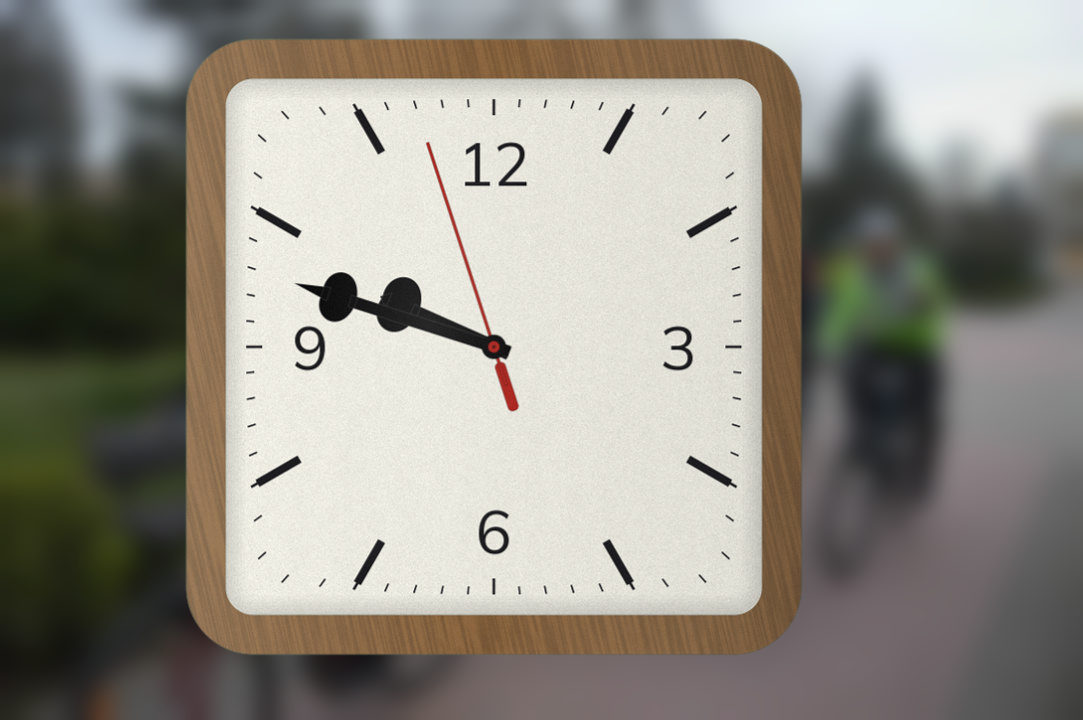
9.47.57
